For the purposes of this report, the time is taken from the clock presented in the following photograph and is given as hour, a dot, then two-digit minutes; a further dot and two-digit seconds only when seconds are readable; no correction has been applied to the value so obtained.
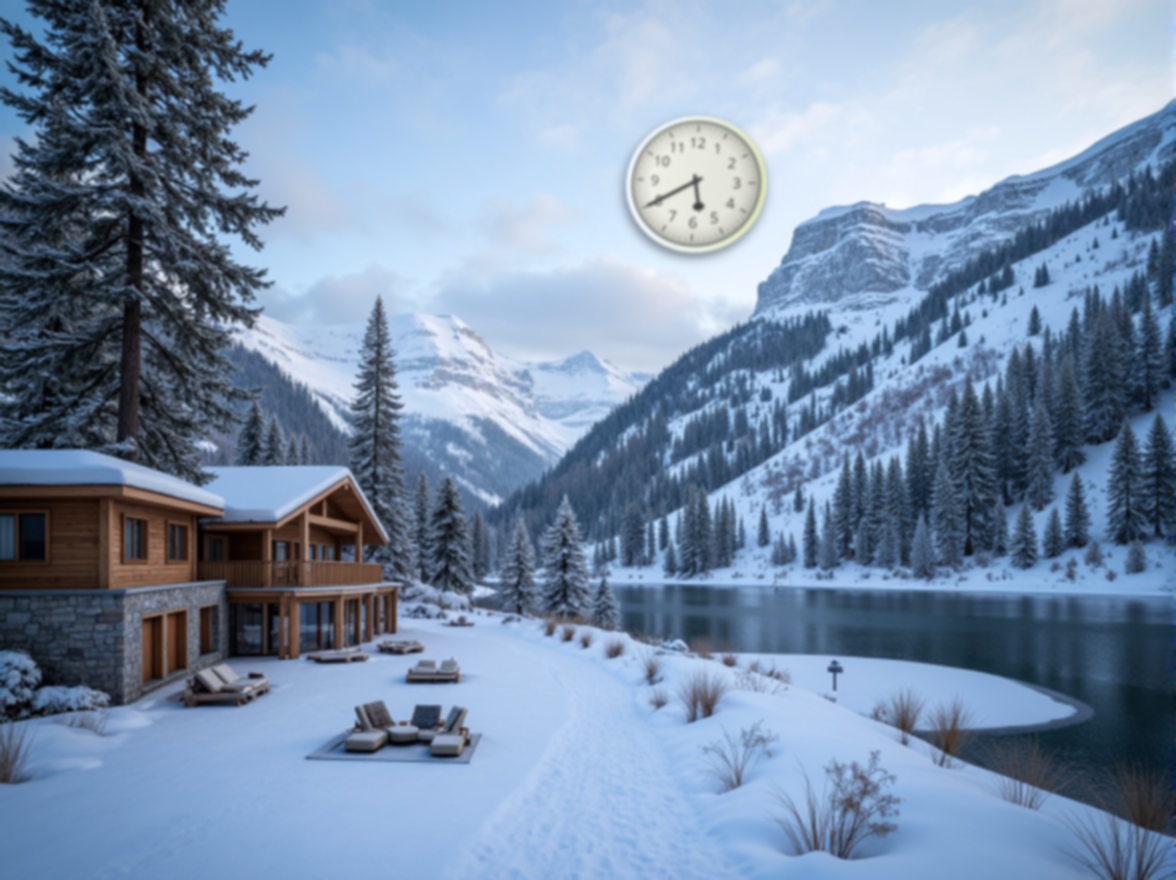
5.40
